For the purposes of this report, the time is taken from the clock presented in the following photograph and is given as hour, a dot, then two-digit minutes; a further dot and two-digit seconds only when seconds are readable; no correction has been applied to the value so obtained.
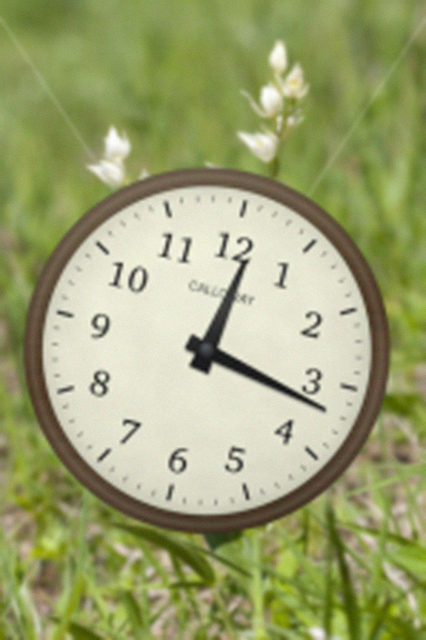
12.17
